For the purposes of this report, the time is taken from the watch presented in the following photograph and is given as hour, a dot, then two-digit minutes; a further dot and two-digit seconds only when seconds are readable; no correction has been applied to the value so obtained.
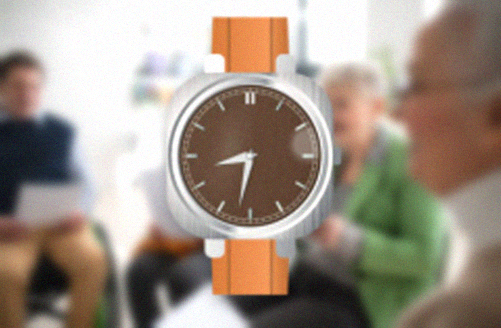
8.32
